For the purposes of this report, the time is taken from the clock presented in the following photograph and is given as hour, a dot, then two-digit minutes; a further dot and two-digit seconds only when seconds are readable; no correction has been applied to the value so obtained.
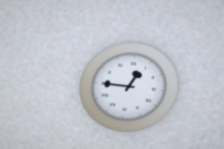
12.45
